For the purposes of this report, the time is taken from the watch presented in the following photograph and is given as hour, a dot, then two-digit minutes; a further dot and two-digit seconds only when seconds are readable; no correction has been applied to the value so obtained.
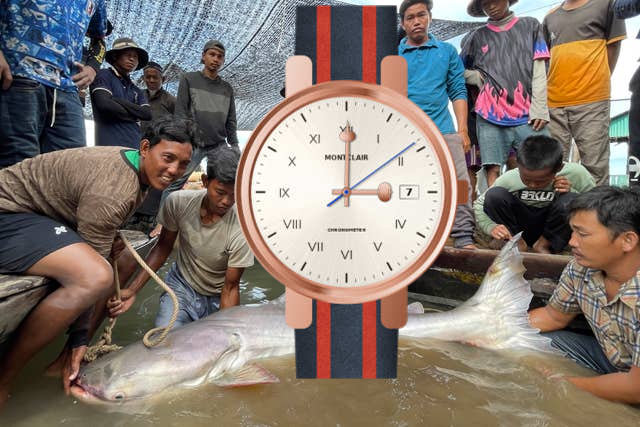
3.00.09
